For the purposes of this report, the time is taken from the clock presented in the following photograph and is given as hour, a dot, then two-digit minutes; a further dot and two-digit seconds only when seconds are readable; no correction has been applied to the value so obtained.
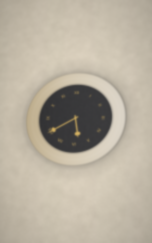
5.40
